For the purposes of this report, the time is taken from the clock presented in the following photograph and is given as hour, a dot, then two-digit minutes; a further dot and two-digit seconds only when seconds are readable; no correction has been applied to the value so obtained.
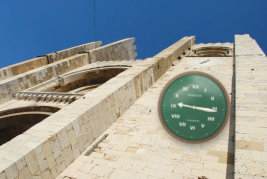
9.16
